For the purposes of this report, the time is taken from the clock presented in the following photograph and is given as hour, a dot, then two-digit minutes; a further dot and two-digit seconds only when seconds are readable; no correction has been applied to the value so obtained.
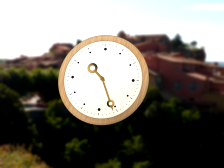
10.26
